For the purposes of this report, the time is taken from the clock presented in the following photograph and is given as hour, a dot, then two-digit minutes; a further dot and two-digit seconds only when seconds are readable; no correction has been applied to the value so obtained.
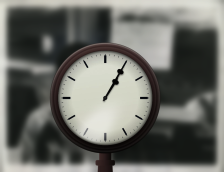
1.05
